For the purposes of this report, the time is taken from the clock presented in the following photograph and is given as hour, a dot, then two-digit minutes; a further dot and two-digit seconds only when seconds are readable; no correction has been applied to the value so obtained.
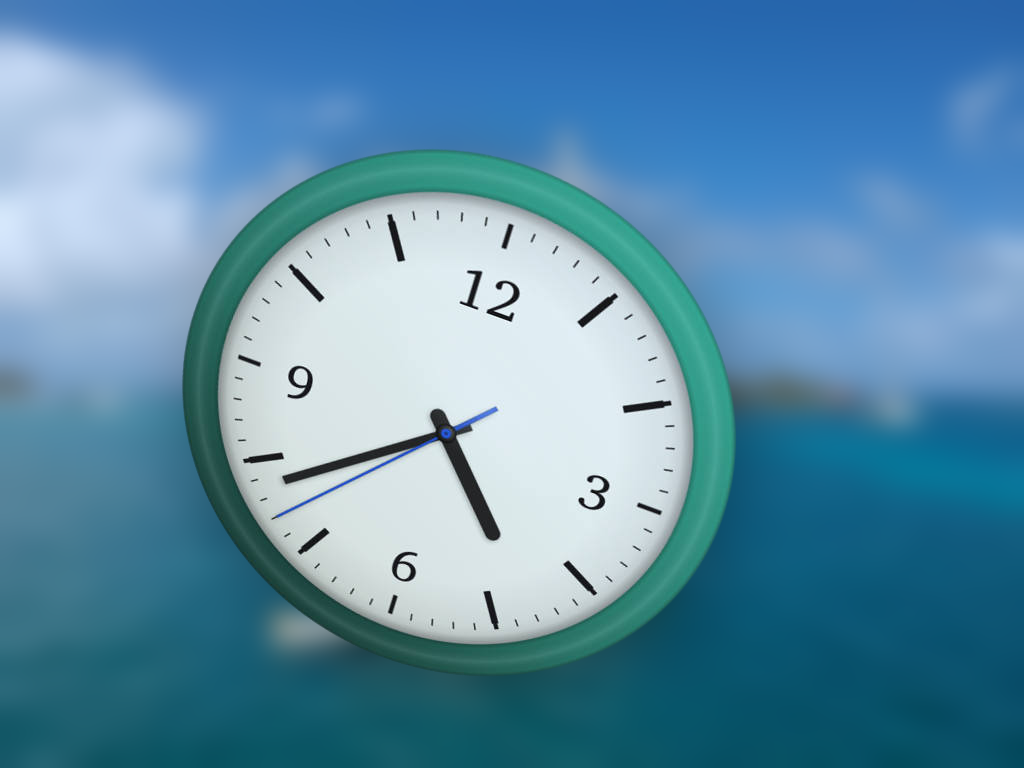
4.38.37
